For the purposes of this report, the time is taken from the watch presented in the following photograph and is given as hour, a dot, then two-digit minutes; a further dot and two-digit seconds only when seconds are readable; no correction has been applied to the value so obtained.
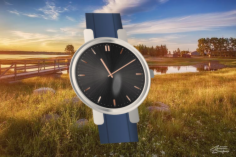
11.10
